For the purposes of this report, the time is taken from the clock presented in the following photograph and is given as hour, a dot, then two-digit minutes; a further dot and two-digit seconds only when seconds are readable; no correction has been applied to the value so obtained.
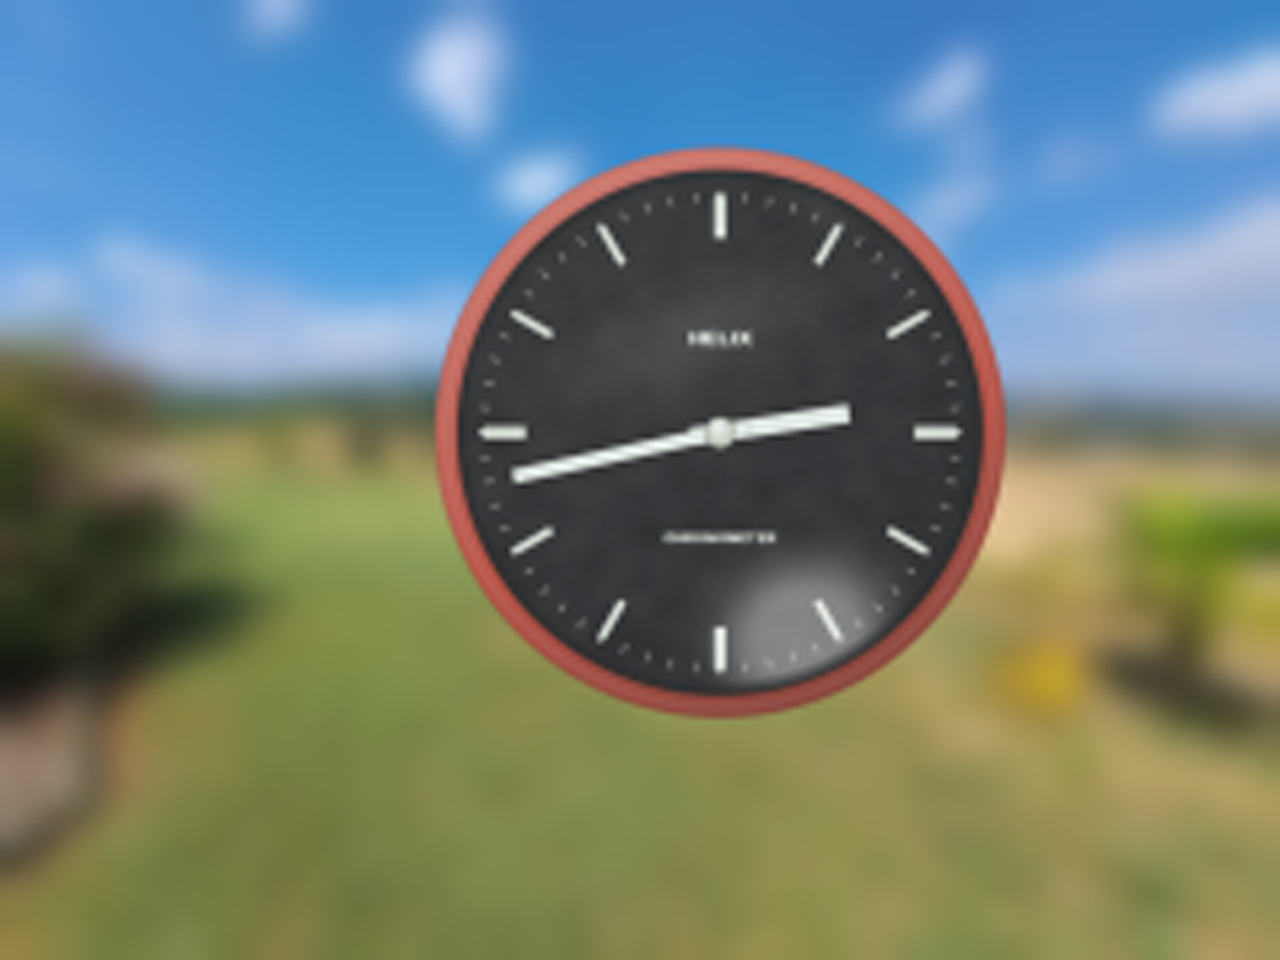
2.43
